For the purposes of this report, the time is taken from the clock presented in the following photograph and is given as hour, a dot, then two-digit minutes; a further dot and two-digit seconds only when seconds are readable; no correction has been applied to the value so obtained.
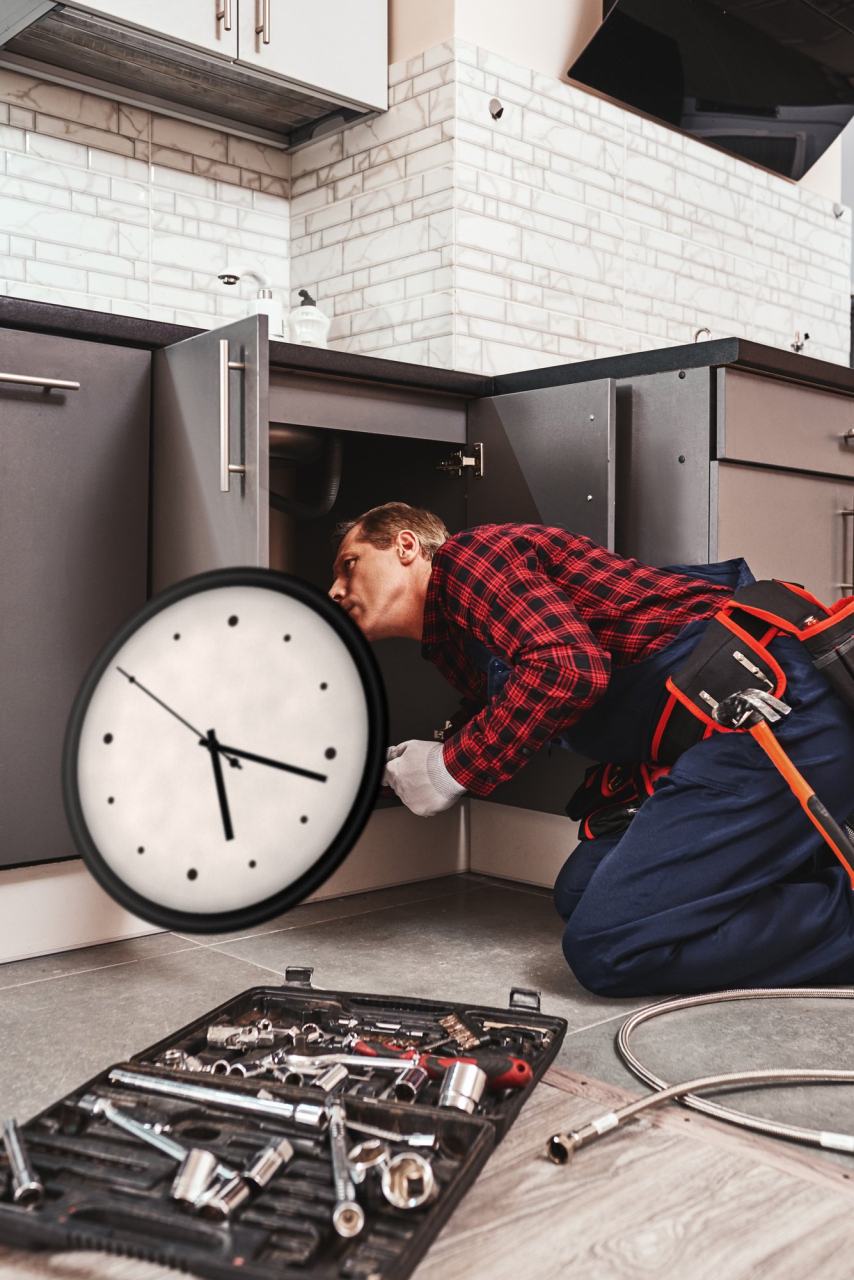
5.16.50
